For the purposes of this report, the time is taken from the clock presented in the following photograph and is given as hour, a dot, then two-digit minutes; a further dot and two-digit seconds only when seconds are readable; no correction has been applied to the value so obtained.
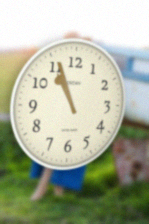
10.56
